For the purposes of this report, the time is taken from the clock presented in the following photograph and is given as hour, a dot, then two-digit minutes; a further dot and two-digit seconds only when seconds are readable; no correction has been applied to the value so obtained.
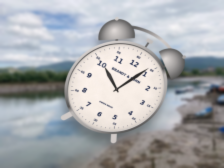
10.04
